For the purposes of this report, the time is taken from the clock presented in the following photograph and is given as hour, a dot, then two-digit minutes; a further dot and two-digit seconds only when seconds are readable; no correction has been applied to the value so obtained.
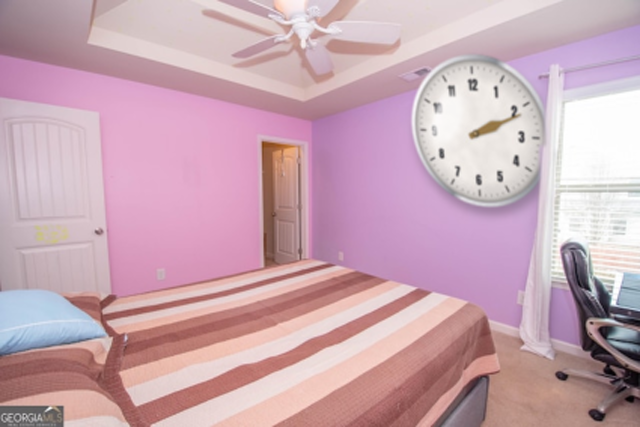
2.11
